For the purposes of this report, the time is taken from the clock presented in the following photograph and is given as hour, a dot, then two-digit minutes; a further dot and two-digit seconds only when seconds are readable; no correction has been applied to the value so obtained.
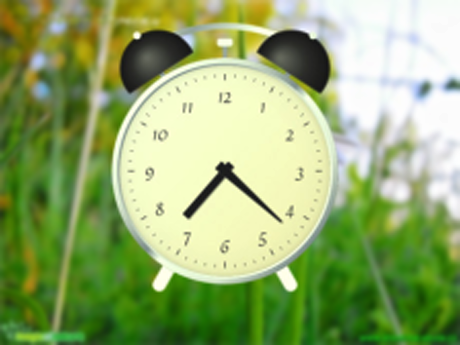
7.22
